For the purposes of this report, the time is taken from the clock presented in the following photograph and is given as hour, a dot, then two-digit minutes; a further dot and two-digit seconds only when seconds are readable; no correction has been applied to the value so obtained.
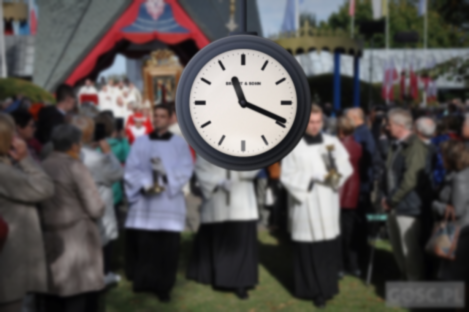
11.19
